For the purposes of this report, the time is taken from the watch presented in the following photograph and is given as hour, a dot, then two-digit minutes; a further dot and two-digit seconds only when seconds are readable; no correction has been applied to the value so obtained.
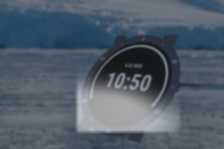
10.50
